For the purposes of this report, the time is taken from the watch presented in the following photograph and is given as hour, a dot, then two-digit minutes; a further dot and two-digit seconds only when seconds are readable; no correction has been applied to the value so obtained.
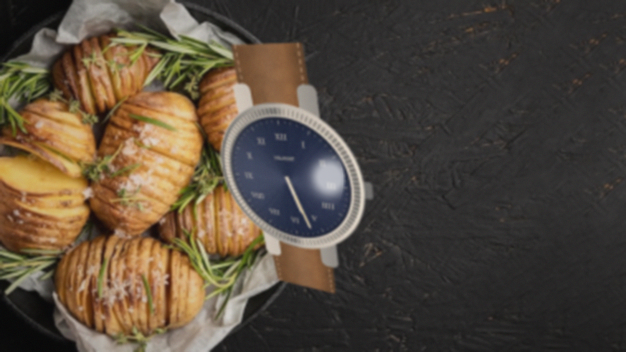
5.27
